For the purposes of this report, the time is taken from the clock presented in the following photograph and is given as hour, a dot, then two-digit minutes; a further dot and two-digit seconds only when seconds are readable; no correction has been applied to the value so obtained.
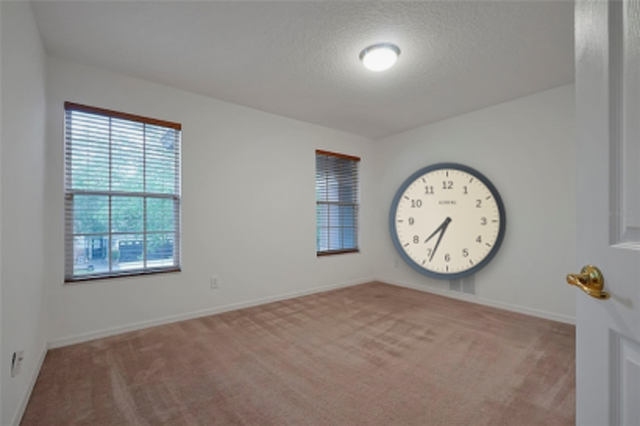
7.34
